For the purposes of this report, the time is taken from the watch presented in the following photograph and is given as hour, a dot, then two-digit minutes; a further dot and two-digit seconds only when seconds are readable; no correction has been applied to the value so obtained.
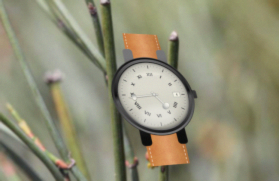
4.44
